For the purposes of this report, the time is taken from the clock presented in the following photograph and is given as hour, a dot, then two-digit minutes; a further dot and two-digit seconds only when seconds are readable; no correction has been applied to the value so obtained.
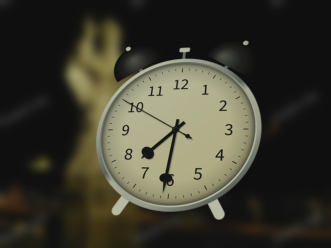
7.30.50
